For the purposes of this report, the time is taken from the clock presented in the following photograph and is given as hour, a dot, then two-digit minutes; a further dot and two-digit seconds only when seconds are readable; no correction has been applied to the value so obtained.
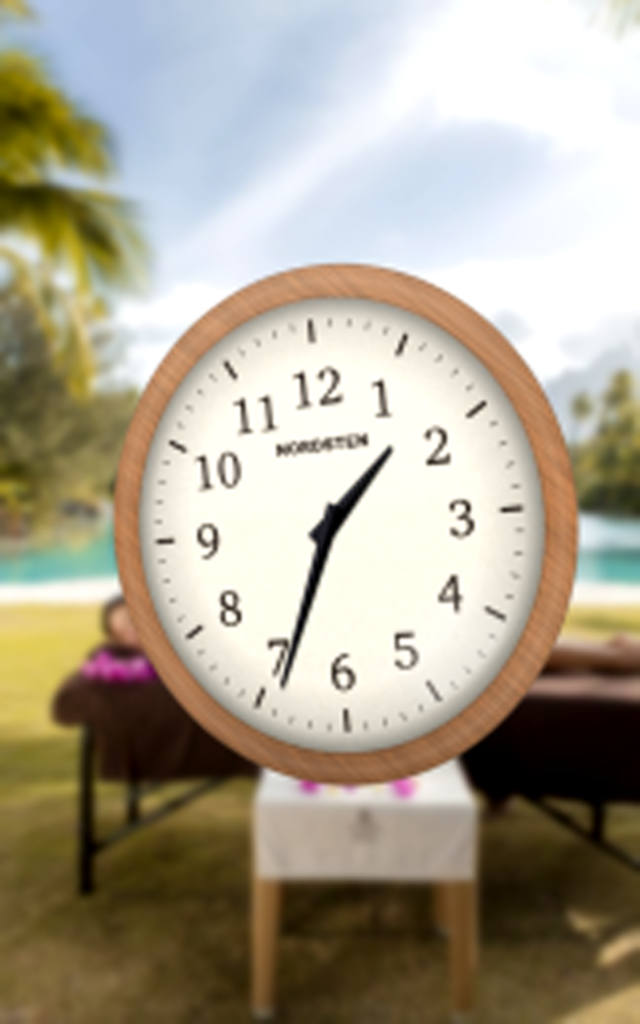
1.34
